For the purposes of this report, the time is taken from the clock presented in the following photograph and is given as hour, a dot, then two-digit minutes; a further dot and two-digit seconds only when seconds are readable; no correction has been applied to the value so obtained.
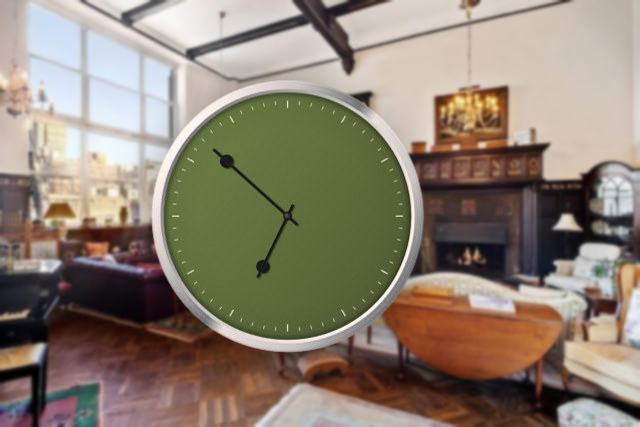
6.52
